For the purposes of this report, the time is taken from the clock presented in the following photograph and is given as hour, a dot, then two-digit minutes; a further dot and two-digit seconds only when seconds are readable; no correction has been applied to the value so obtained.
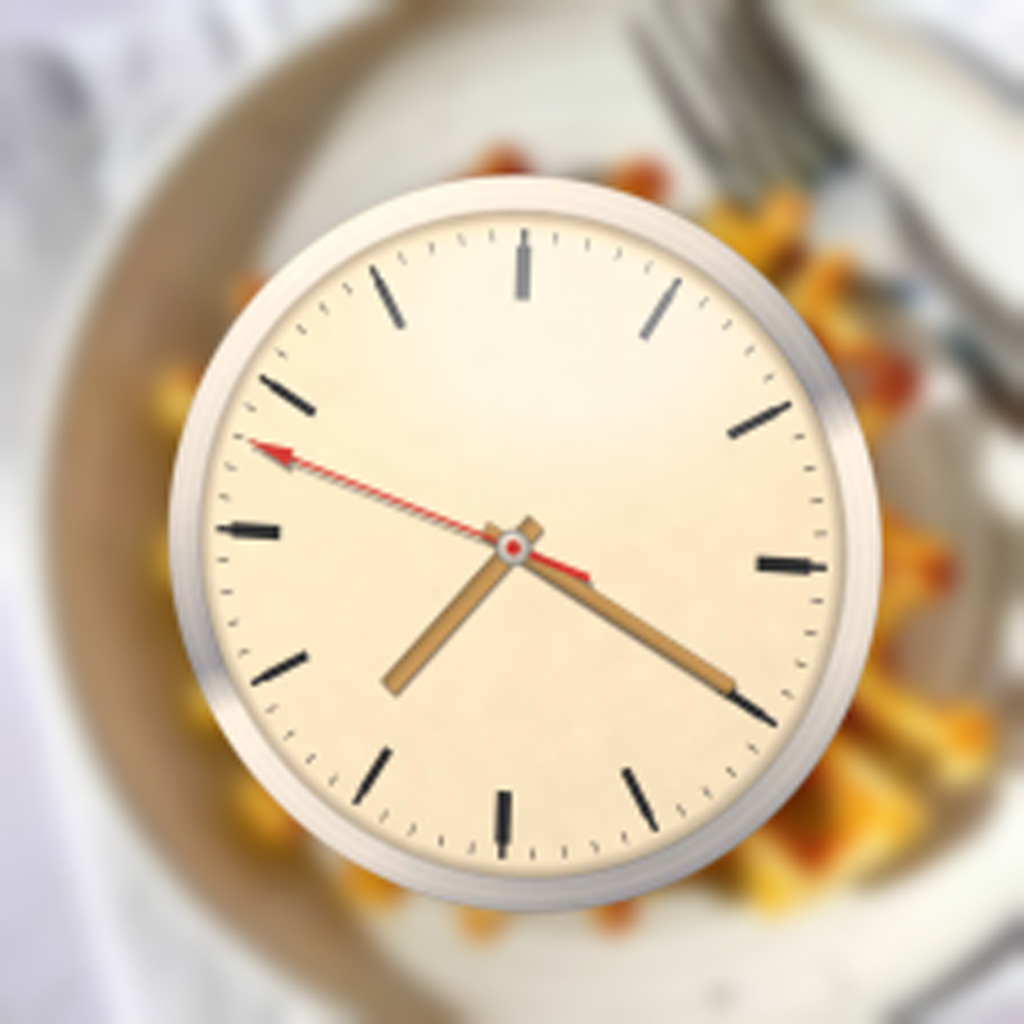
7.19.48
